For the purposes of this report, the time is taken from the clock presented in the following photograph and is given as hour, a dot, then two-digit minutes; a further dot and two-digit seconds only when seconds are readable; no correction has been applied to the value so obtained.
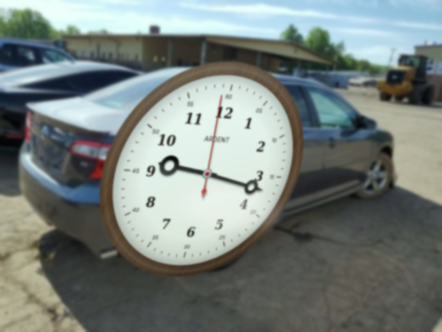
9.16.59
